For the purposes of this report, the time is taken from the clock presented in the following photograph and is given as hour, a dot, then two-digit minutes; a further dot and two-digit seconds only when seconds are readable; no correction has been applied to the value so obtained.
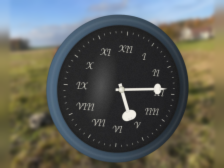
5.14
